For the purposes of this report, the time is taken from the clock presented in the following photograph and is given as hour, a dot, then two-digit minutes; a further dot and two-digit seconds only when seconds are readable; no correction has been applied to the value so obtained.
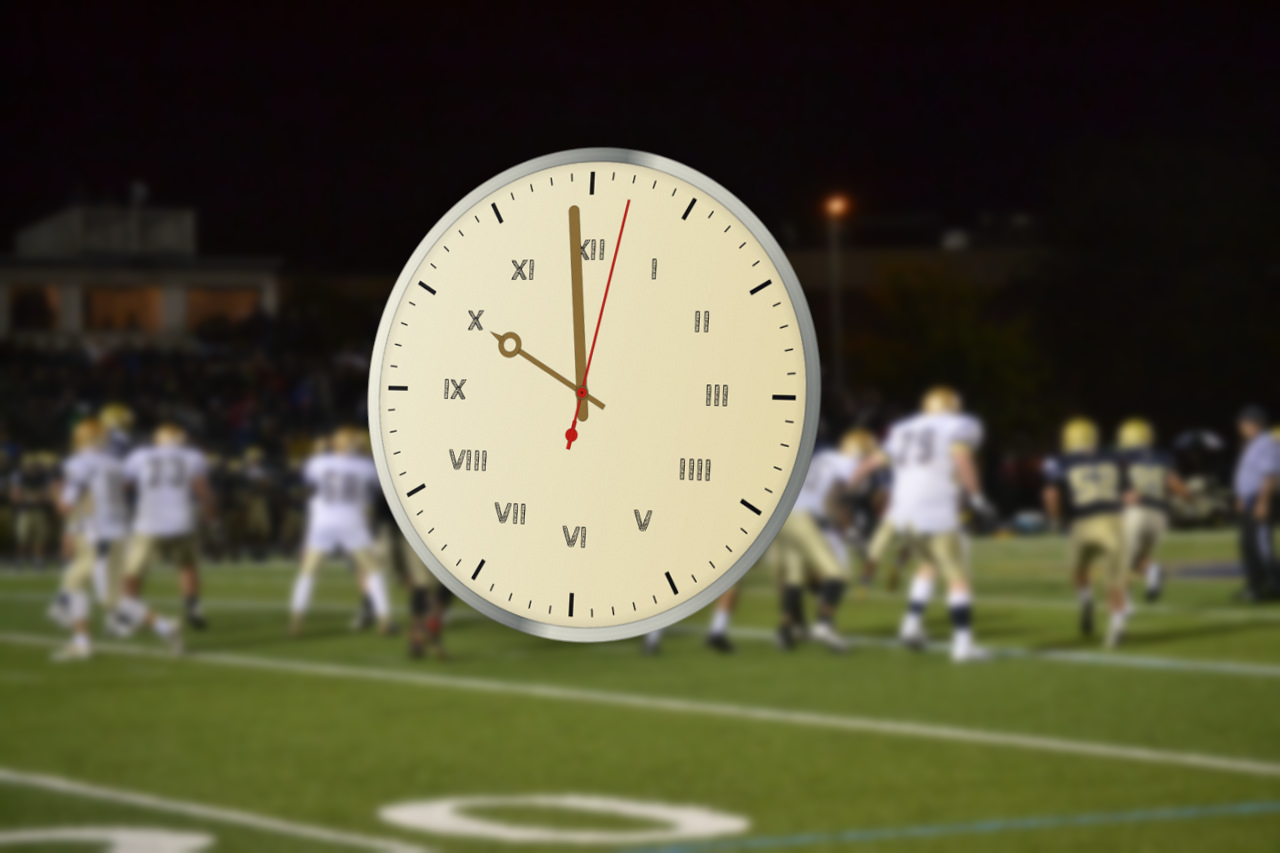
9.59.02
